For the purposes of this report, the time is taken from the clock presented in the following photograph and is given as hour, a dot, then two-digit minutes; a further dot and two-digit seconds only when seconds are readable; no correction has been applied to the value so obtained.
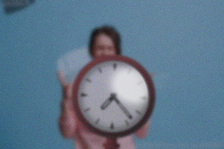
7.23
